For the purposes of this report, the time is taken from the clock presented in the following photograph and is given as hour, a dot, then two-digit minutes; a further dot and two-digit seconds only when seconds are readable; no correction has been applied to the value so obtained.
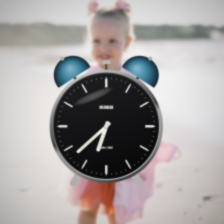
6.38
